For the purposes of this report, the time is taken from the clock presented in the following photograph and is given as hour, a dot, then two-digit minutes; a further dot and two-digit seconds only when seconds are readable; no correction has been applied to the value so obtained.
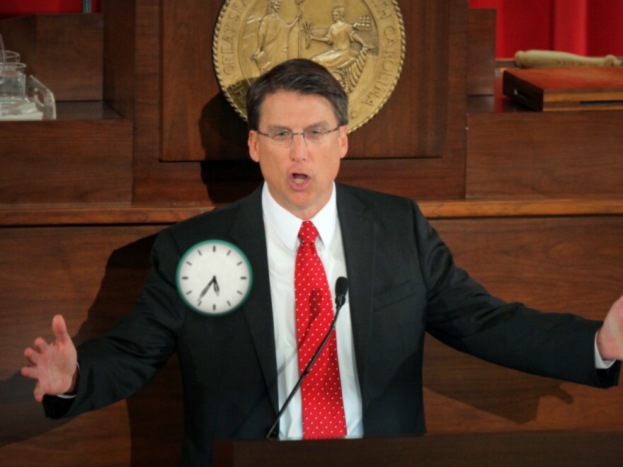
5.36
